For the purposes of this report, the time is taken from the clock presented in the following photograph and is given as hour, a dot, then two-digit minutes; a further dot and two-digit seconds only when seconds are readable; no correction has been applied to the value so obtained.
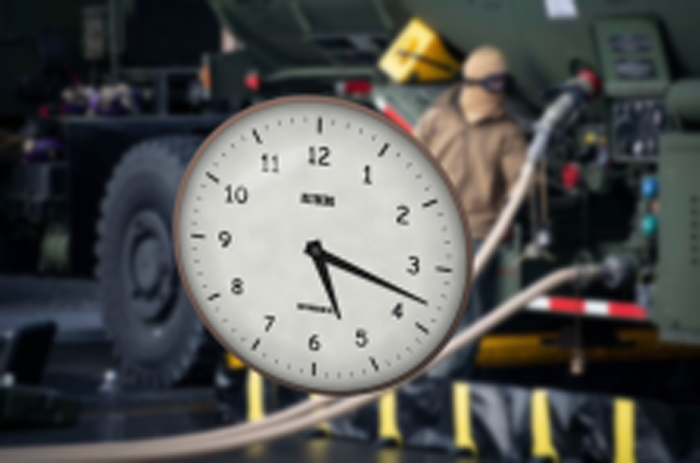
5.18
